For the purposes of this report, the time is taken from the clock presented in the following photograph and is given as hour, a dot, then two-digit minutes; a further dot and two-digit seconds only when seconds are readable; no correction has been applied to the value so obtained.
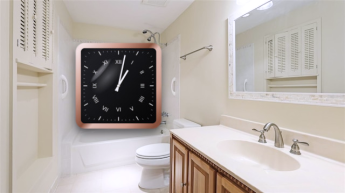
1.02
